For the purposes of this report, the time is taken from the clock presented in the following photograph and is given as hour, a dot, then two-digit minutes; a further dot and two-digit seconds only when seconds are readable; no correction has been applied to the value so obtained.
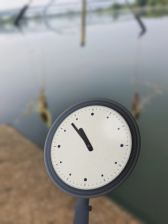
10.53
